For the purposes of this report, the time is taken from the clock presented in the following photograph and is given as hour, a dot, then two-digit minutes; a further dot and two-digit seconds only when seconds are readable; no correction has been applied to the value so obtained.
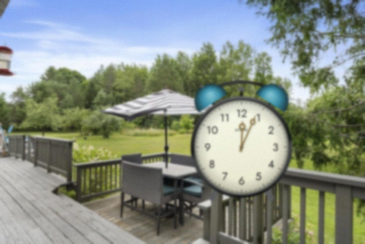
12.04
